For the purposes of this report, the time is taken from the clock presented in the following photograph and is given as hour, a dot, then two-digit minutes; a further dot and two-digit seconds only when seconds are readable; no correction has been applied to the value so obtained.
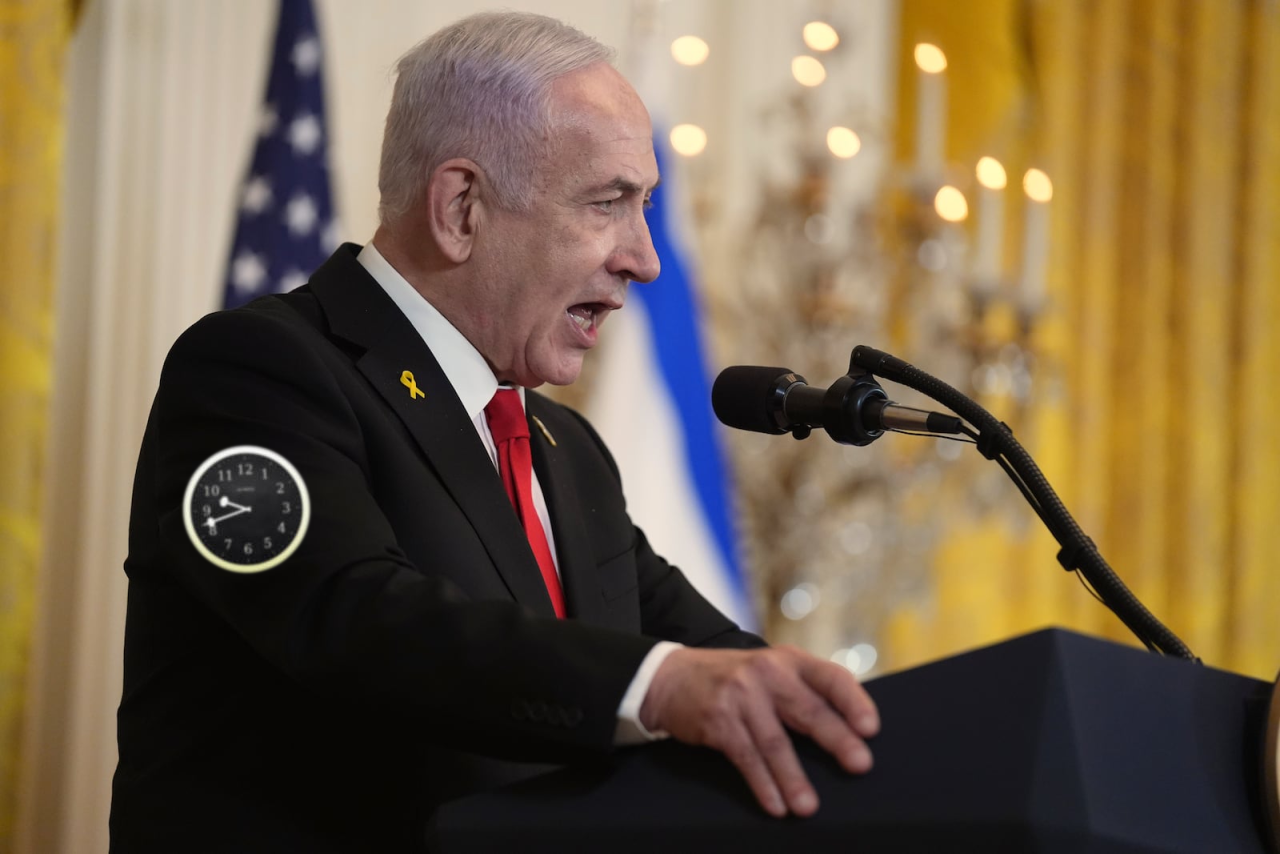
9.42
